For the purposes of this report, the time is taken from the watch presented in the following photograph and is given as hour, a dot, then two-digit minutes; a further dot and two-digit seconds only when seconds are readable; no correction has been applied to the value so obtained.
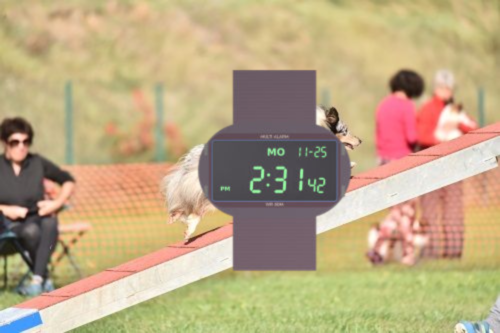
2.31.42
